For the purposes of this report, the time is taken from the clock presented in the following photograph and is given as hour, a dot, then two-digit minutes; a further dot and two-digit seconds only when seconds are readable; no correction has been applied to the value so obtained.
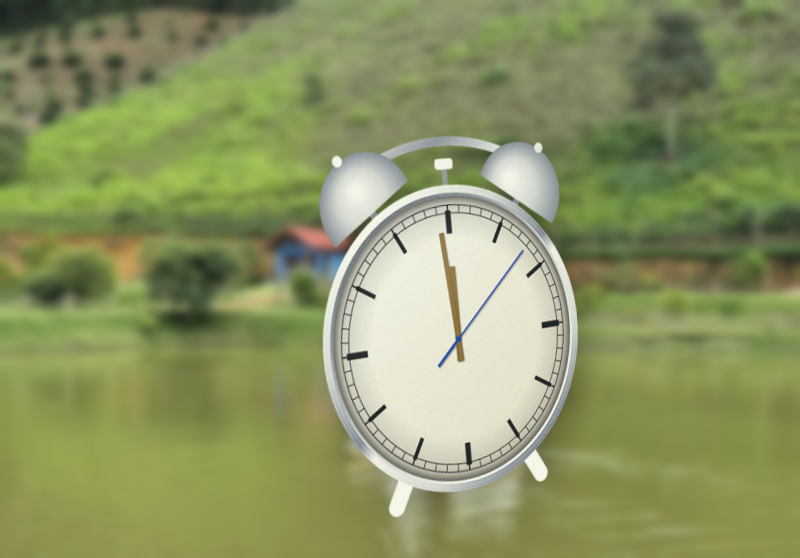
11.59.08
